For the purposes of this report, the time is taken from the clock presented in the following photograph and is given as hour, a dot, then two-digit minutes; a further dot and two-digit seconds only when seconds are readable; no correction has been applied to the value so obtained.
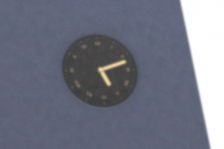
5.12
